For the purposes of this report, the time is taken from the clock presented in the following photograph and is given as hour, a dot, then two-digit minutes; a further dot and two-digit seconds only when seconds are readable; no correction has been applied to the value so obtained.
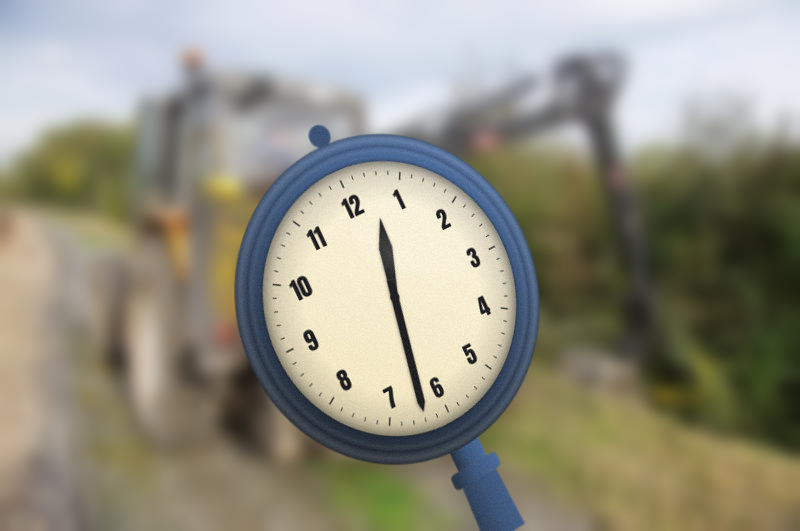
12.32
